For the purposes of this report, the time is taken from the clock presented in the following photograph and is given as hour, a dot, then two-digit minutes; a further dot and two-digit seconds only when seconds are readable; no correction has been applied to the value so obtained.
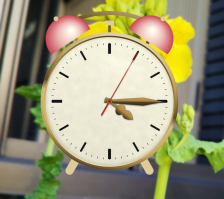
4.15.05
